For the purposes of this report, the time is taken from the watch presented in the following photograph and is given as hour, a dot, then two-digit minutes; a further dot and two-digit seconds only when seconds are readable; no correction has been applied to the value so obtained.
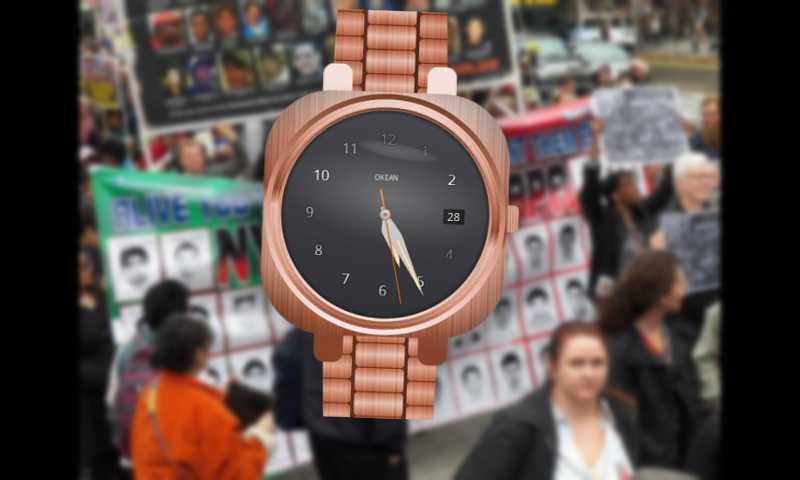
5.25.28
